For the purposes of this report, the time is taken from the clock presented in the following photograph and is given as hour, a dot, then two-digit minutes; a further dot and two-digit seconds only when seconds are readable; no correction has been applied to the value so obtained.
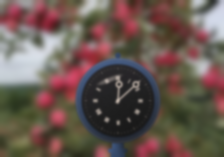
12.08
